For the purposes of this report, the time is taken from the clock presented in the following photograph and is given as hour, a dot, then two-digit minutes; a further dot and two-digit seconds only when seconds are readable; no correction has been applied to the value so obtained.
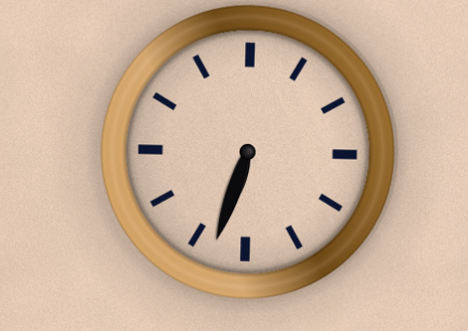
6.33
